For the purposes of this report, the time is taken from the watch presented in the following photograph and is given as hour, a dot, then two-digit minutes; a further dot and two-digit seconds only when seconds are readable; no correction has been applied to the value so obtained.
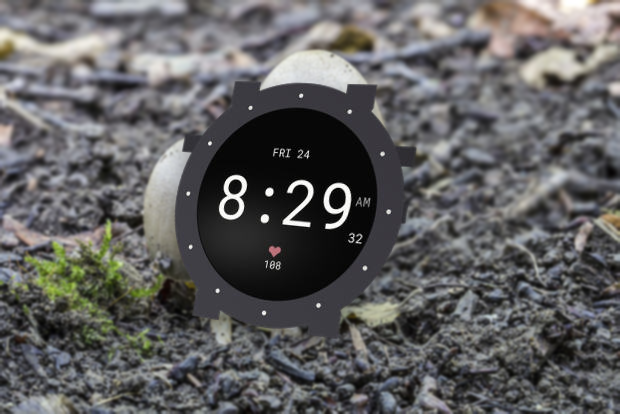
8.29.32
